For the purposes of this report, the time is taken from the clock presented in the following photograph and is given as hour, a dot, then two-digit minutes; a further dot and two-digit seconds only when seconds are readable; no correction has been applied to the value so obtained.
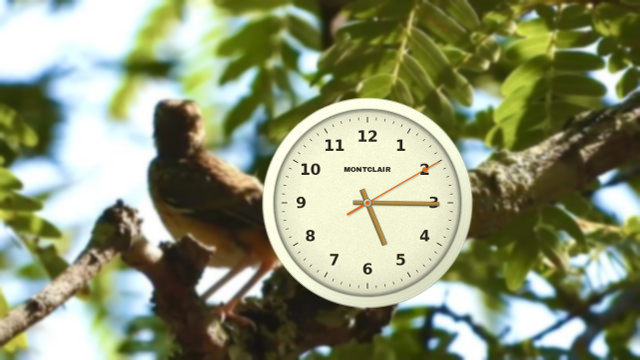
5.15.10
